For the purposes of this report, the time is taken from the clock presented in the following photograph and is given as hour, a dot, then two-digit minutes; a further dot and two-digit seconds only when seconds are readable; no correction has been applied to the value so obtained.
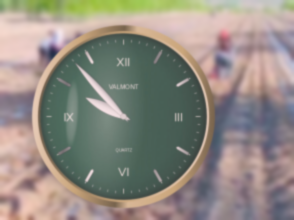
9.53
